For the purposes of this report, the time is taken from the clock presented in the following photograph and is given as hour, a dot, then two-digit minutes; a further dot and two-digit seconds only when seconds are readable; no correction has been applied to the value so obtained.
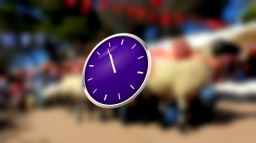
10.54
